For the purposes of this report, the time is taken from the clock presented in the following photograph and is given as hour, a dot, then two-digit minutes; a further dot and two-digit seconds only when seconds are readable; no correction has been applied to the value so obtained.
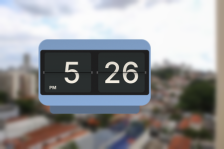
5.26
